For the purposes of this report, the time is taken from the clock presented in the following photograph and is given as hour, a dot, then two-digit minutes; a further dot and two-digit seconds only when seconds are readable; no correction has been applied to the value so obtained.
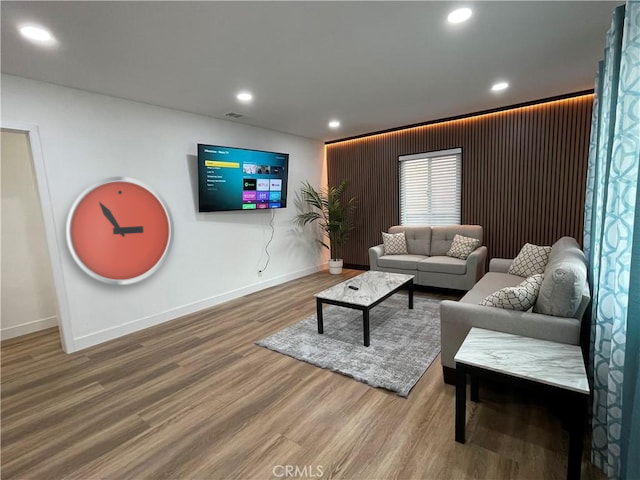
2.54
